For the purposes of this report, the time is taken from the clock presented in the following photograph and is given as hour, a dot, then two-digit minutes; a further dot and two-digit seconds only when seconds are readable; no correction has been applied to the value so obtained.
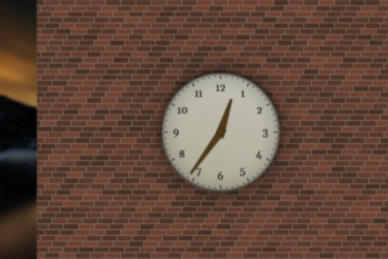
12.36
